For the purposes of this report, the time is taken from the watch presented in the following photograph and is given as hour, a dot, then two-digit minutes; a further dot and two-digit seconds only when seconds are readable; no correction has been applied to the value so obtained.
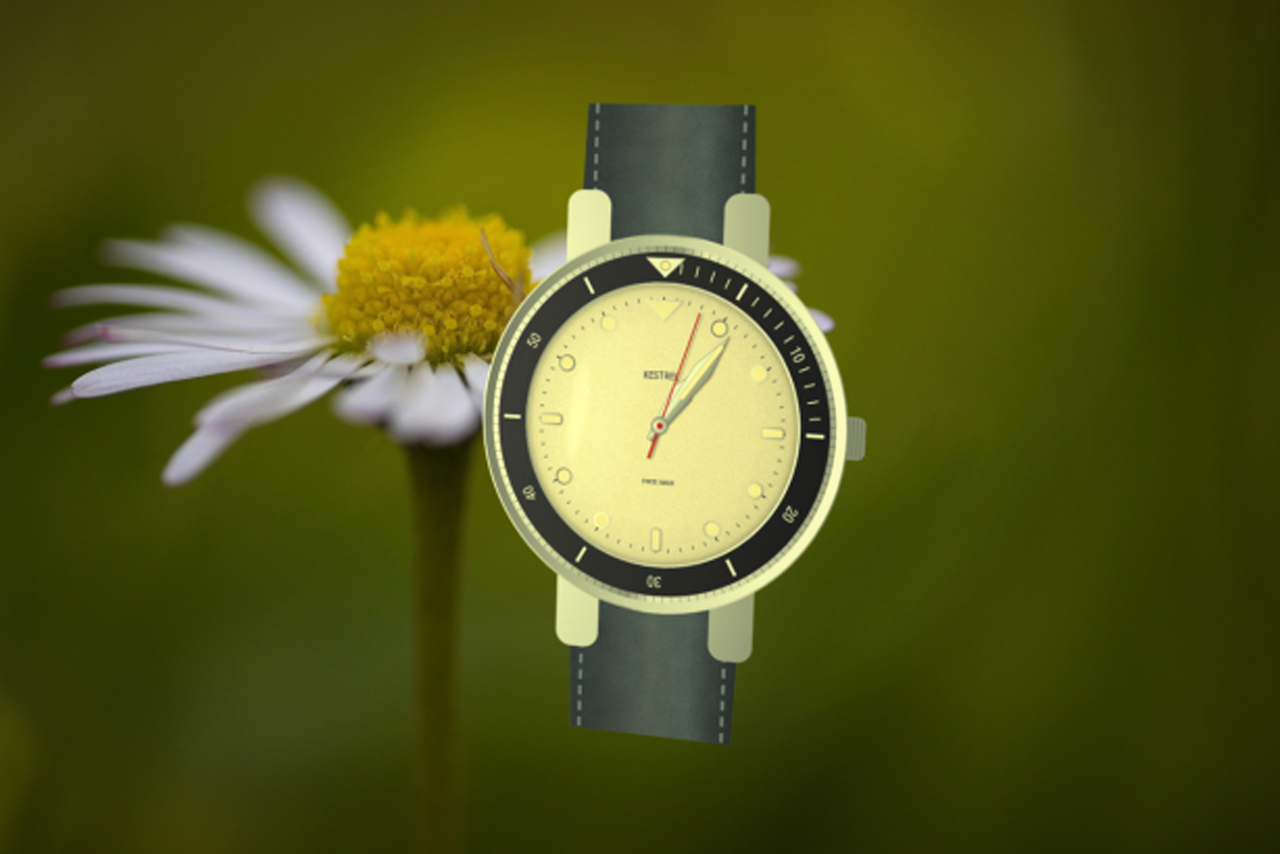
1.06.03
